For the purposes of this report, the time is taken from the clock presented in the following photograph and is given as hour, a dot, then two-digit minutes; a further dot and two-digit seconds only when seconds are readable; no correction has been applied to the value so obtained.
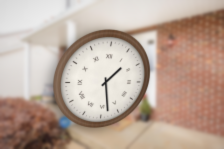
1.28
